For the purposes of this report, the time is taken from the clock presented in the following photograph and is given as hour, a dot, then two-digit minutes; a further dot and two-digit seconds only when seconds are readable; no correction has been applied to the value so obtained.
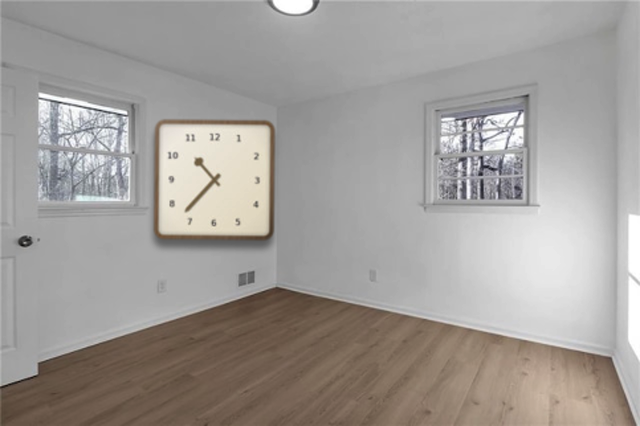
10.37
